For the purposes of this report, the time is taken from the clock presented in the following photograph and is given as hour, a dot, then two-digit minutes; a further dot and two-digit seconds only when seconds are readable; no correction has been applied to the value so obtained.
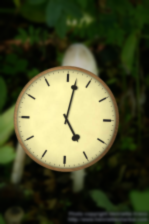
5.02
